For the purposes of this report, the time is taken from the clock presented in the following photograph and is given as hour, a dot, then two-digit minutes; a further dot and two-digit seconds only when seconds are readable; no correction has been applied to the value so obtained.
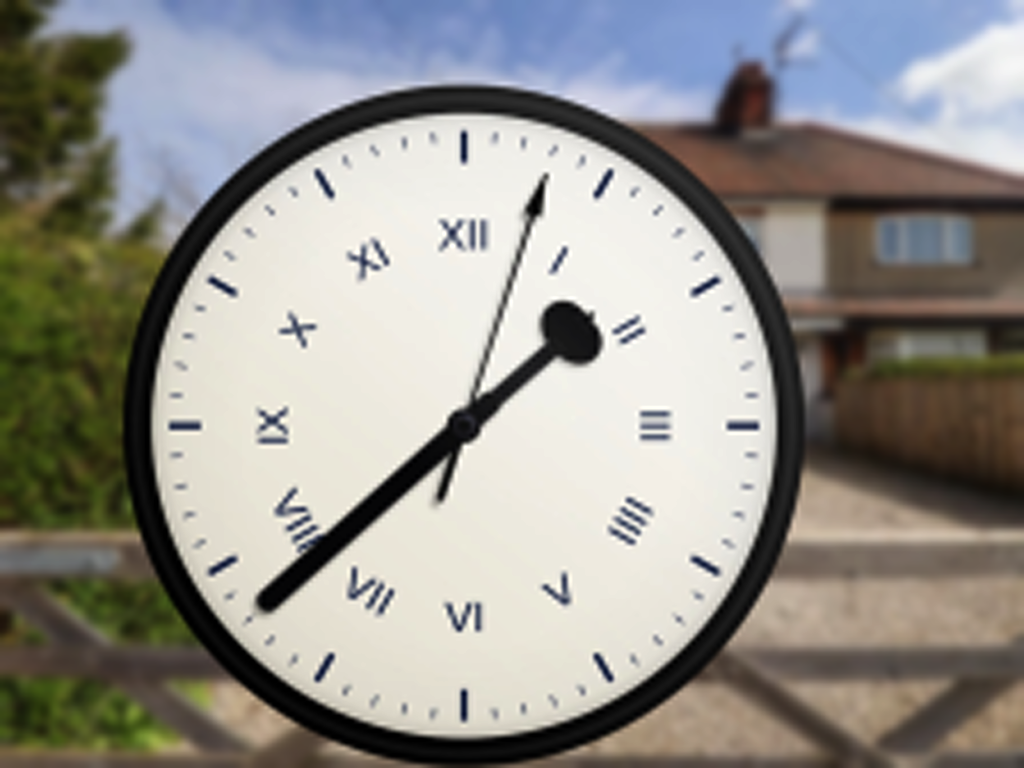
1.38.03
